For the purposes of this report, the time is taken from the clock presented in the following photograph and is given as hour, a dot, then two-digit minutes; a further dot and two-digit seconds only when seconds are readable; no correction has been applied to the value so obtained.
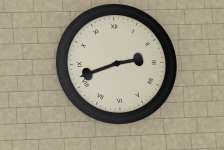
2.42
